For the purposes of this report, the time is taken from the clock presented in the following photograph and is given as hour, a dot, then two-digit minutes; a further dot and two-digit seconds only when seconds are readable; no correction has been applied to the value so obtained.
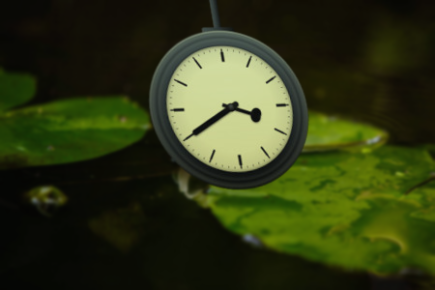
3.40
